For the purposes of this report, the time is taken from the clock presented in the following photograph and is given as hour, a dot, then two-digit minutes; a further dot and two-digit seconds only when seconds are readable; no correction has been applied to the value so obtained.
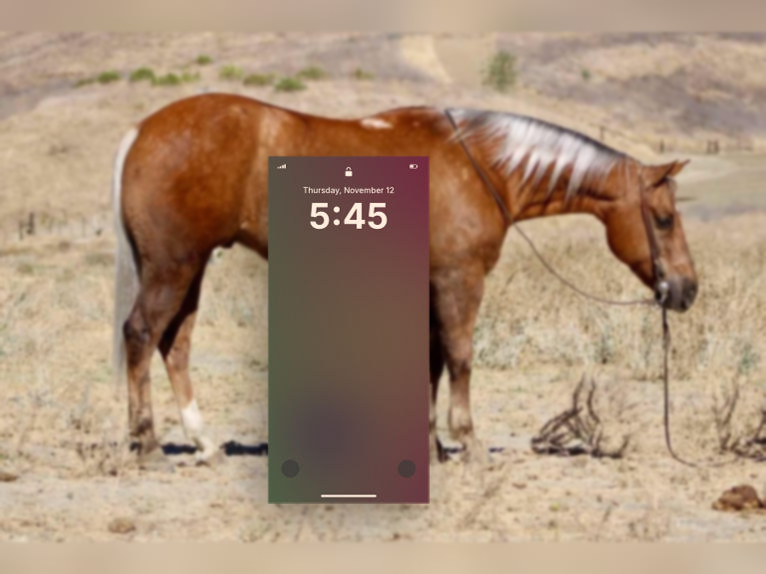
5.45
